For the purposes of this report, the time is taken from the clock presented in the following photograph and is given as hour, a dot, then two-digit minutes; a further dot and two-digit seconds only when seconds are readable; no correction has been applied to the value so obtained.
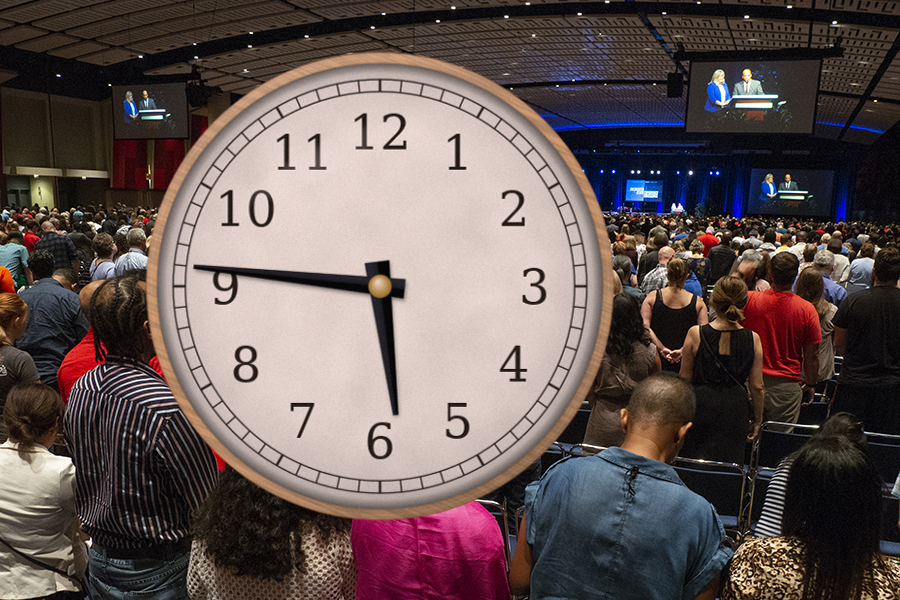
5.46
